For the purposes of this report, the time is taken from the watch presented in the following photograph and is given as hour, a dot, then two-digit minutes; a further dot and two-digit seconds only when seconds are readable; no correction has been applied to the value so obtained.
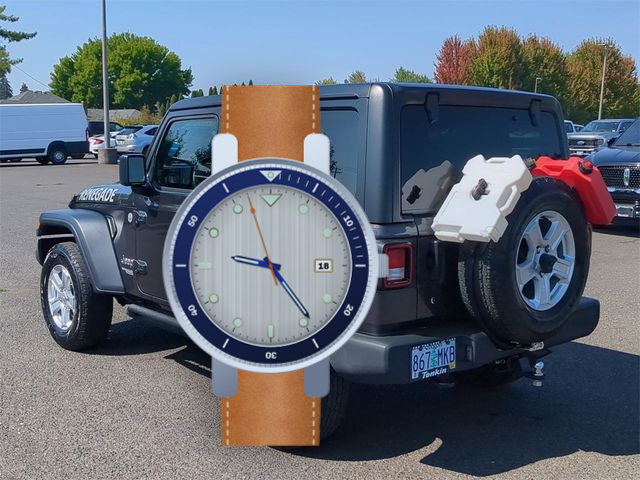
9.23.57
